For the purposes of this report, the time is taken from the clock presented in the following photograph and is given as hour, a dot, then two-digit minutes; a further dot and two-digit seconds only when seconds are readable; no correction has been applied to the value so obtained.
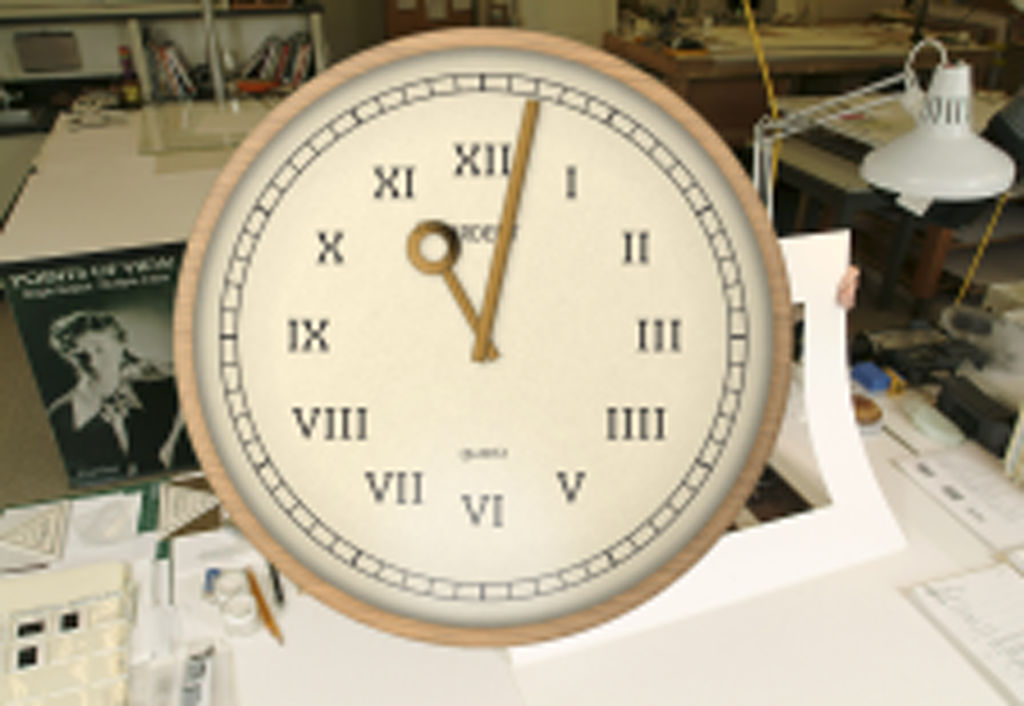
11.02
